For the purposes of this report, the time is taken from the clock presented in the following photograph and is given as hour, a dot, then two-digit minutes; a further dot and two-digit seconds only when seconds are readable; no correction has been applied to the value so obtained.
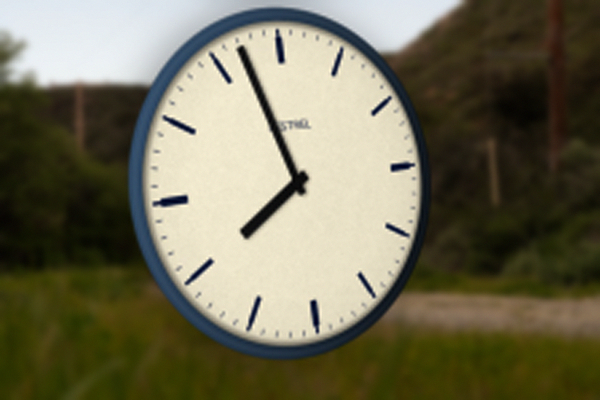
7.57
